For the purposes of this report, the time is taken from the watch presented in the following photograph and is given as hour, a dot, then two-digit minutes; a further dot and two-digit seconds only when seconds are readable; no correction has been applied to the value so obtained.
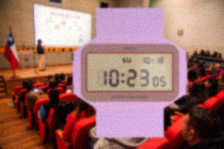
10.23.05
